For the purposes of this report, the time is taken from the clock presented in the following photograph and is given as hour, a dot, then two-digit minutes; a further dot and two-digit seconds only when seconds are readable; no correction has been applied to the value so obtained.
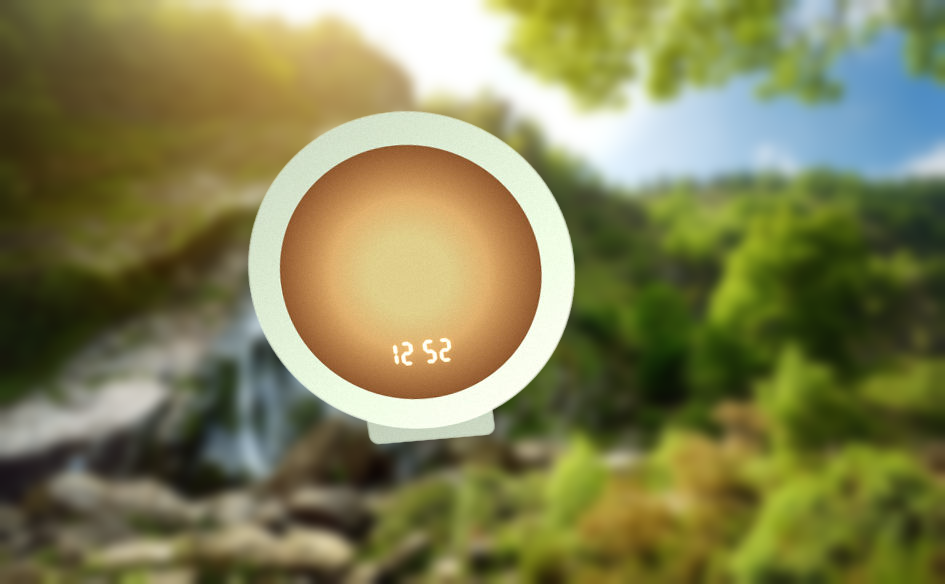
12.52
